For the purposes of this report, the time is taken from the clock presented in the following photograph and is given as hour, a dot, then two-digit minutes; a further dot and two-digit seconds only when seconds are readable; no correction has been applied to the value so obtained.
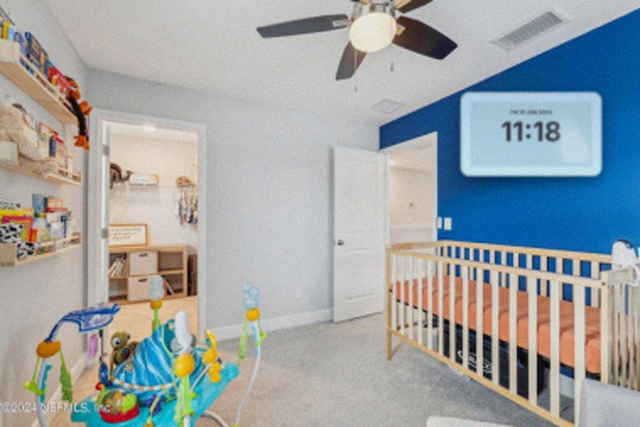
11.18
